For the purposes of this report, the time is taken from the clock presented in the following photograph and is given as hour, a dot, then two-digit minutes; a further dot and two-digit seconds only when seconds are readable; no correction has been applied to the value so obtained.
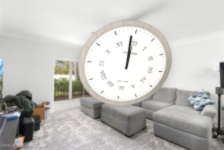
11.59
